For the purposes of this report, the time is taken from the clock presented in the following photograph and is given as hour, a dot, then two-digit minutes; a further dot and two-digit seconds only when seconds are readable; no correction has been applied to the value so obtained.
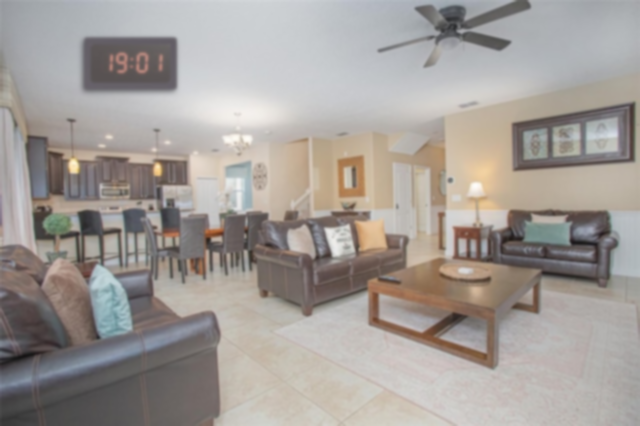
19.01
